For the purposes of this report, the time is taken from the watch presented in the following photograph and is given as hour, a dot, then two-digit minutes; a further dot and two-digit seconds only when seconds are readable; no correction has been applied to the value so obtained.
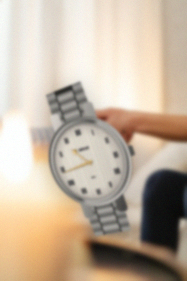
10.44
